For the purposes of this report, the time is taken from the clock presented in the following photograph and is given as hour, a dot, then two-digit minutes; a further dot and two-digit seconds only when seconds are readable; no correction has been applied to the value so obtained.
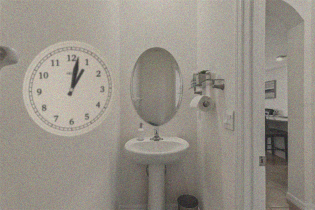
1.02
